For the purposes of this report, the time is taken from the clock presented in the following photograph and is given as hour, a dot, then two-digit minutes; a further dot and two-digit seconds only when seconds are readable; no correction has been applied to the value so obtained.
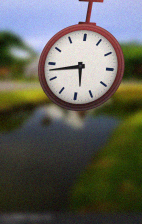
5.43
